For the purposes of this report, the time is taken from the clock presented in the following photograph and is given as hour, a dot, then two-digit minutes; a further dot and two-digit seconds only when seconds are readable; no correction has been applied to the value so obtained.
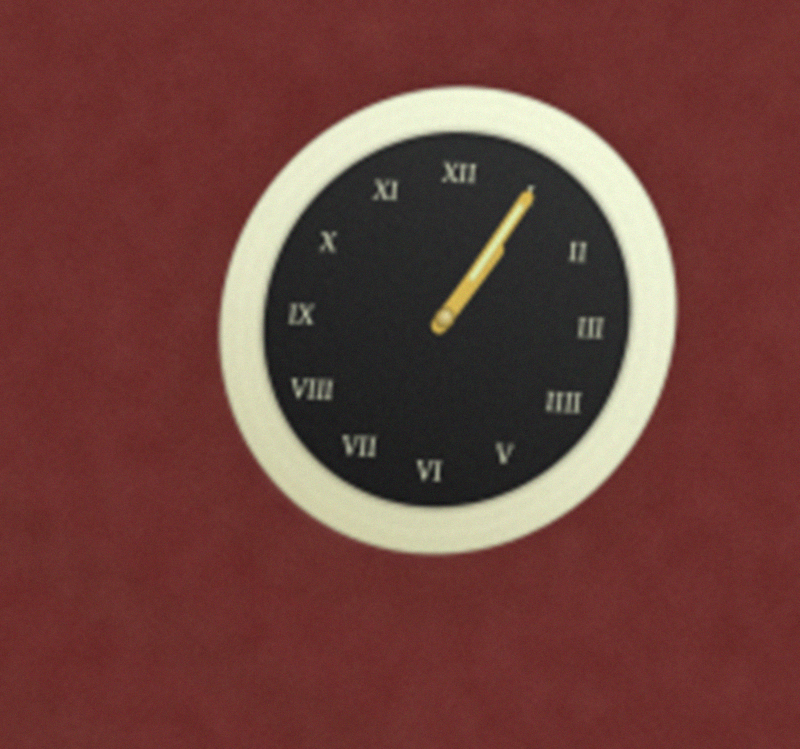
1.05
